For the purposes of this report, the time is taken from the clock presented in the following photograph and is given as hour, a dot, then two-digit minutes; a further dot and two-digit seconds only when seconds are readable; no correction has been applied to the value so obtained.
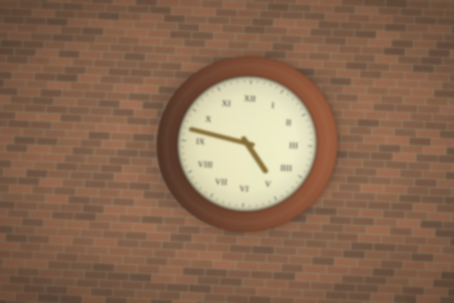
4.47
